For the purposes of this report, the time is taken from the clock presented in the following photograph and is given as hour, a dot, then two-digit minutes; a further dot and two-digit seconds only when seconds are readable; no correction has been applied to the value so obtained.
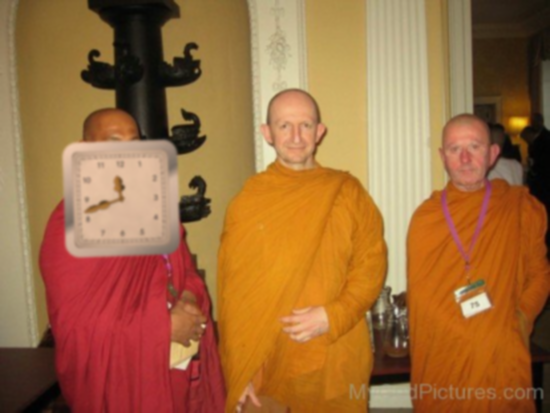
11.42
